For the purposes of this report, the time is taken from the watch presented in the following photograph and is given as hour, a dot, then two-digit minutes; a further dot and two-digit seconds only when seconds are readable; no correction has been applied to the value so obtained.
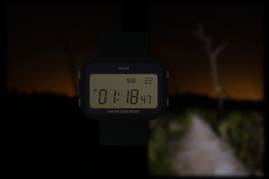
1.18.47
